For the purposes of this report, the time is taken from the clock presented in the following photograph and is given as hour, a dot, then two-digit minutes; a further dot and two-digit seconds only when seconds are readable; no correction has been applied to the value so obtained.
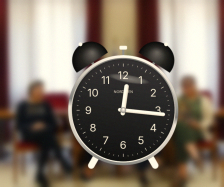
12.16
